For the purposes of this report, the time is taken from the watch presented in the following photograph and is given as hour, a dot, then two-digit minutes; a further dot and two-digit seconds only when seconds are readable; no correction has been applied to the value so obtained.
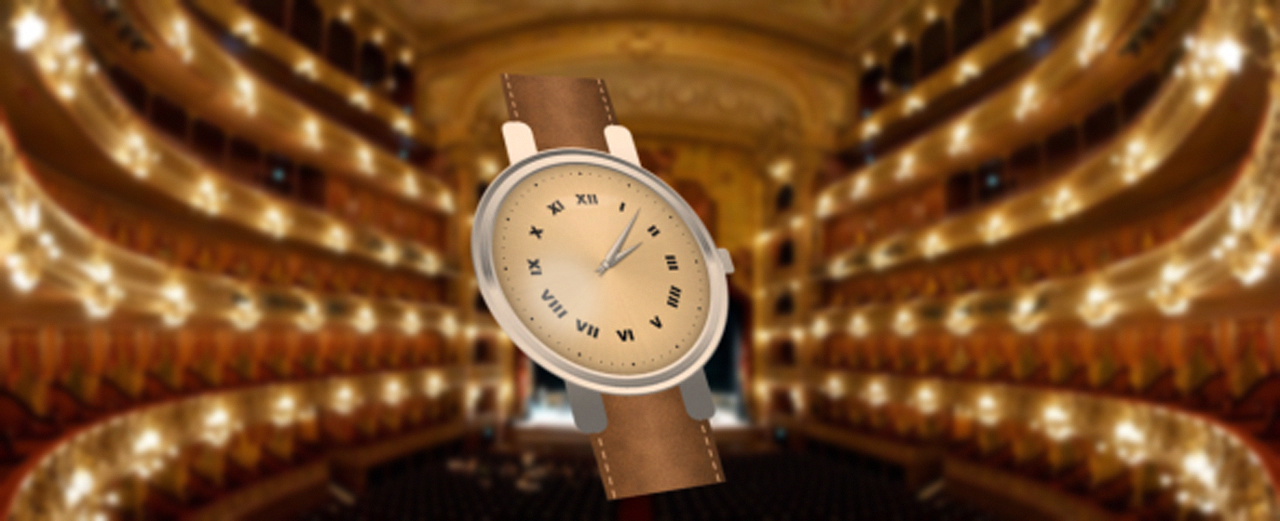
2.07
